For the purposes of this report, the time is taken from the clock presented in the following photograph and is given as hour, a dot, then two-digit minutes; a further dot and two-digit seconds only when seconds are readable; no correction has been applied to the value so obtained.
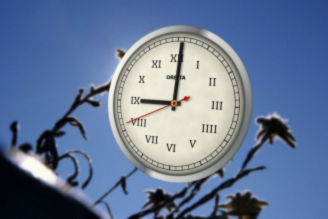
9.00.41
